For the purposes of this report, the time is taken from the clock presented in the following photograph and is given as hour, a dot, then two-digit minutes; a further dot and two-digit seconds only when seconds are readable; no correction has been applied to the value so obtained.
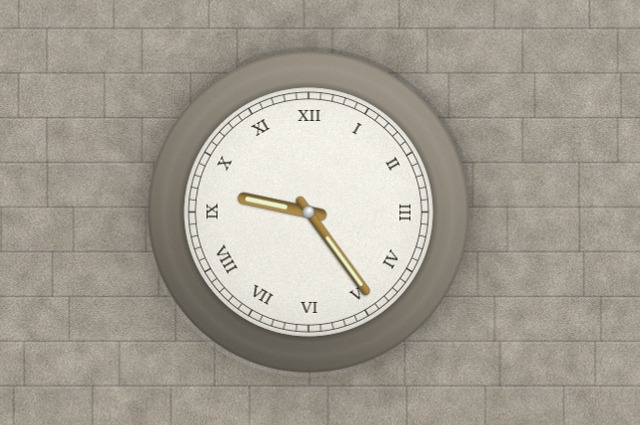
9.24
